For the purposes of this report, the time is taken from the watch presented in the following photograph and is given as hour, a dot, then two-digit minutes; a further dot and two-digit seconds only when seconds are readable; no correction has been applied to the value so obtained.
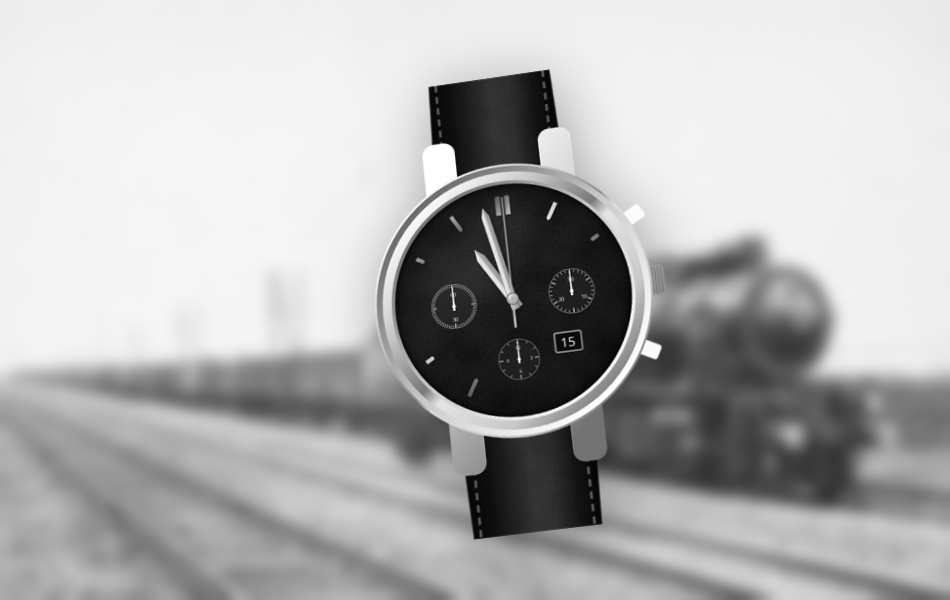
10.58
